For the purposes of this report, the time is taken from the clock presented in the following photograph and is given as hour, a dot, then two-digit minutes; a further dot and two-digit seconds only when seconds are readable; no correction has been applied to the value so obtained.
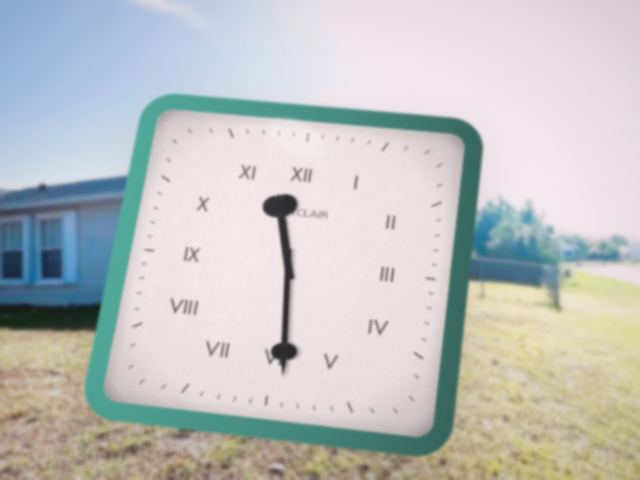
11.29
